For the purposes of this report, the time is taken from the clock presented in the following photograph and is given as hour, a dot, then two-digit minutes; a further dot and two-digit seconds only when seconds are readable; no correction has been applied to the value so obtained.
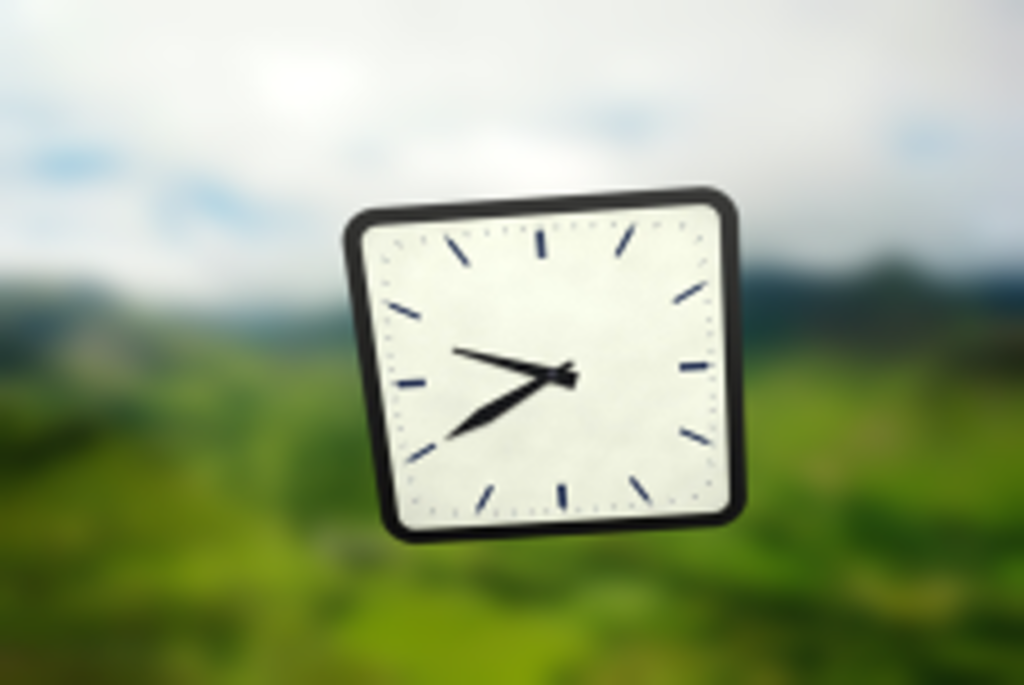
9.40
